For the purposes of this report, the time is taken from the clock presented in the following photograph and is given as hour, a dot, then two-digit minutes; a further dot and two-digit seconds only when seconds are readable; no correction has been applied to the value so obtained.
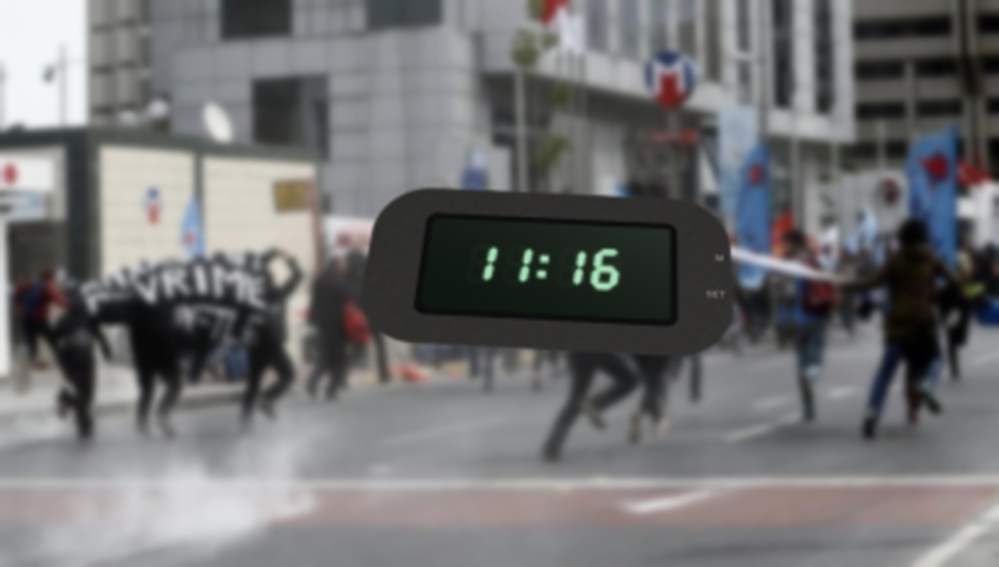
11.16
